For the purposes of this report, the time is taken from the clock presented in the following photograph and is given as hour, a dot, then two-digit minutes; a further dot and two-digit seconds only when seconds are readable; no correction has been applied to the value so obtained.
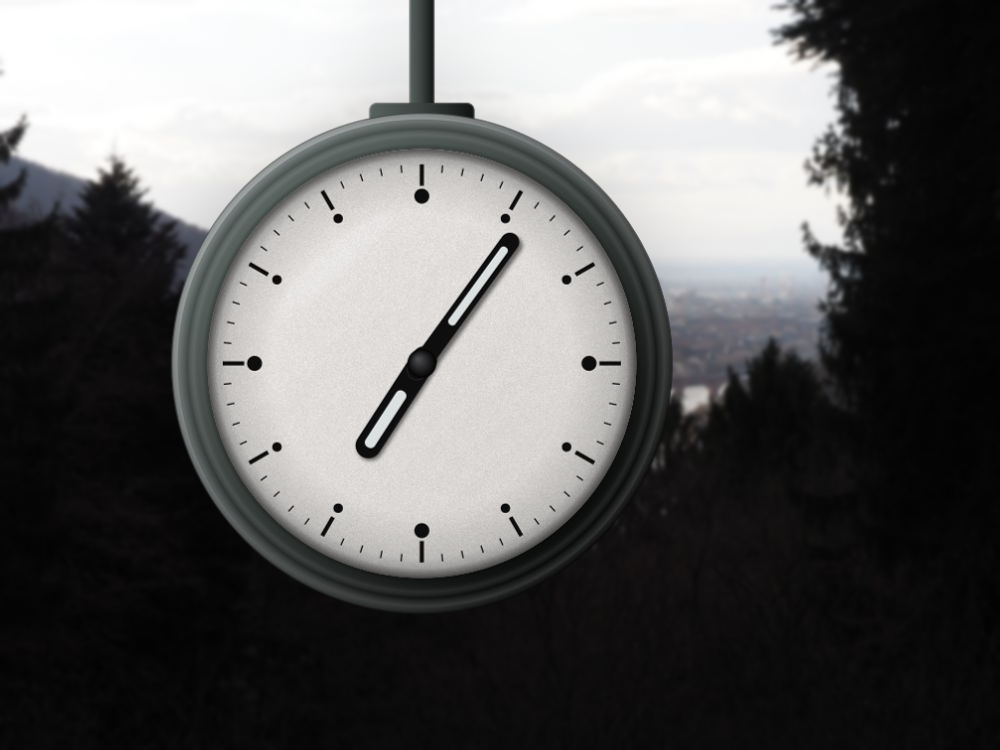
7.06
